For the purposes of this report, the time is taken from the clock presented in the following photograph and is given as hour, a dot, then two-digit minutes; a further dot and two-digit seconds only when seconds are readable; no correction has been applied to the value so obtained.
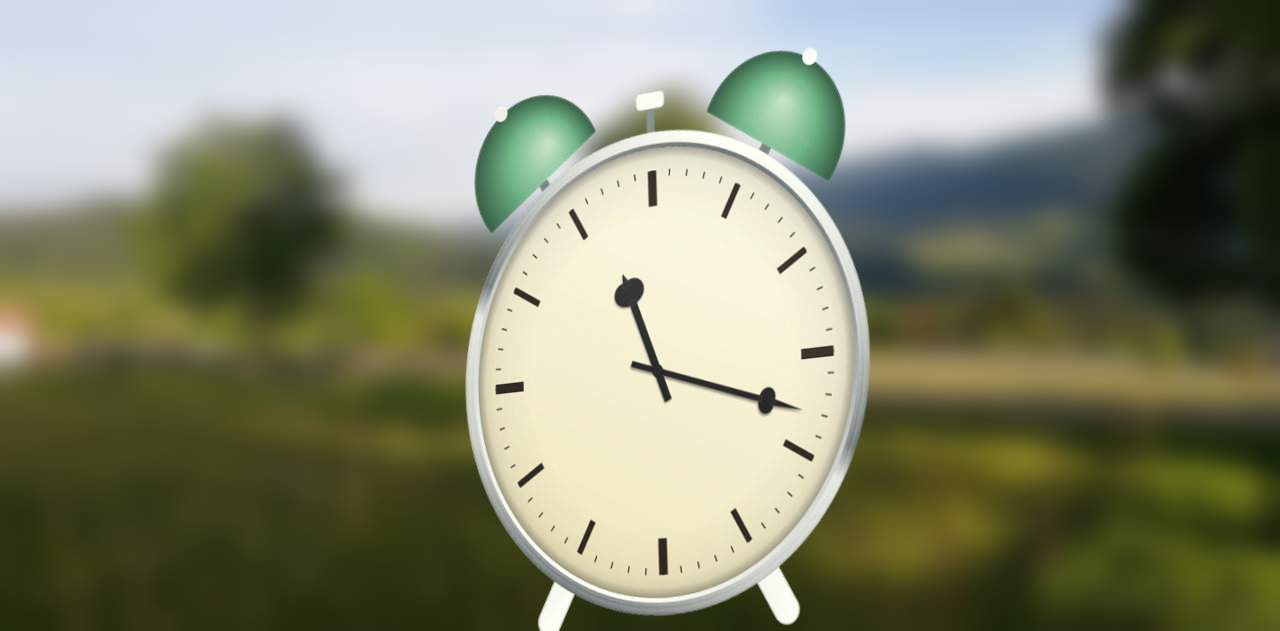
11.18
